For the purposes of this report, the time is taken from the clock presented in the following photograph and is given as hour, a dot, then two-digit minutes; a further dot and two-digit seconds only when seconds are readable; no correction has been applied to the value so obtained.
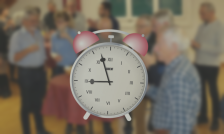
8.57
